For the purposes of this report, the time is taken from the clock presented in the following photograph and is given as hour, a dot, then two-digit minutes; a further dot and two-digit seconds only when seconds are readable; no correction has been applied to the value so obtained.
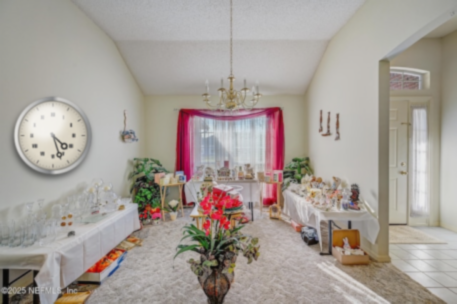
4.27
